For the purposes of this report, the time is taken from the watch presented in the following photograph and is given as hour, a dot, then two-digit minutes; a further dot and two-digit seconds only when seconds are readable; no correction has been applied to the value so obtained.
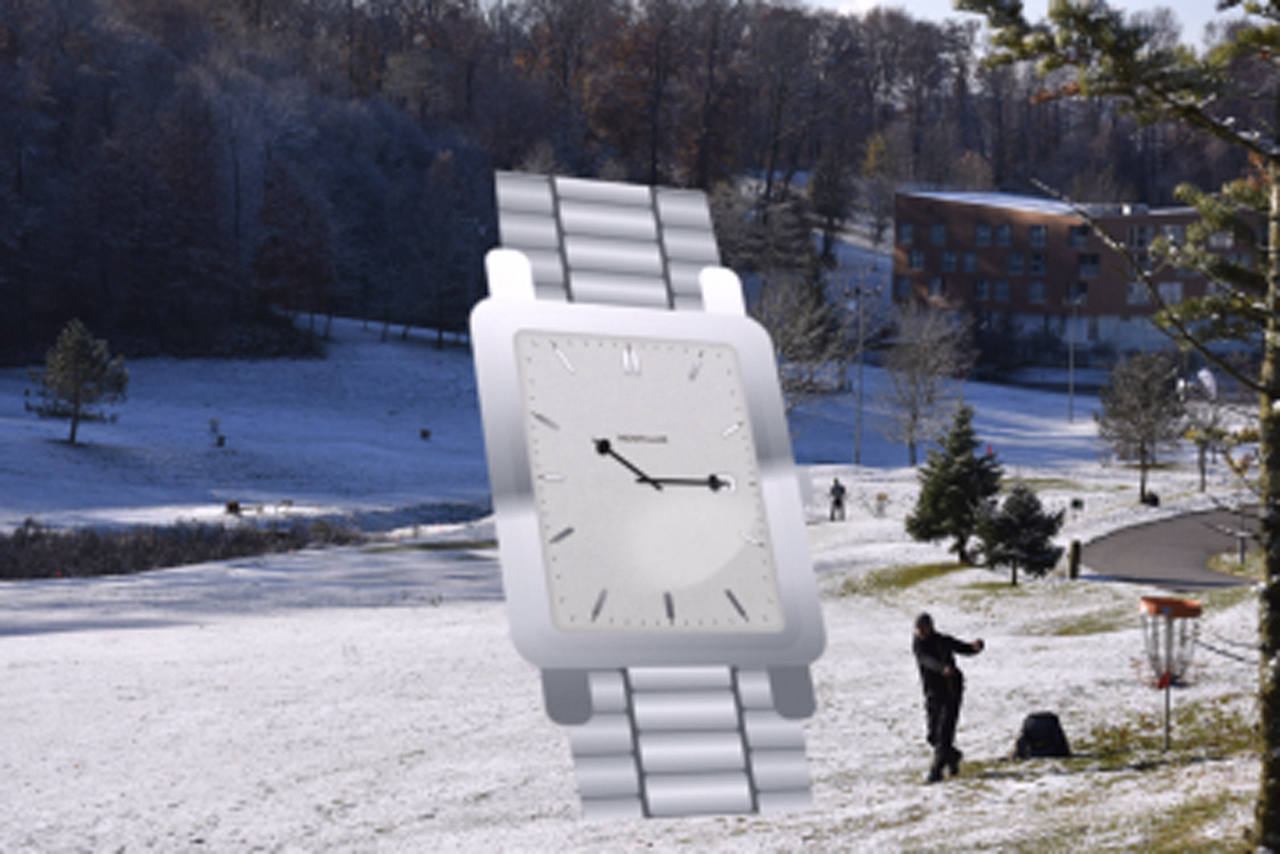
10.15
